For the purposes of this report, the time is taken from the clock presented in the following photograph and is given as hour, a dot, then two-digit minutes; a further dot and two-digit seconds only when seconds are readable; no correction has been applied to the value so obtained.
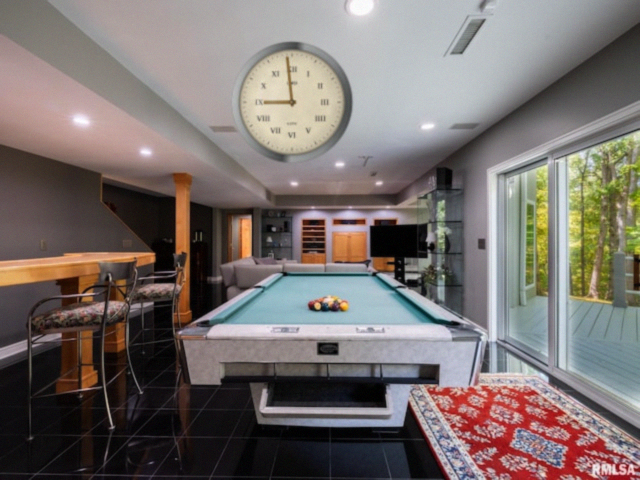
8.59
